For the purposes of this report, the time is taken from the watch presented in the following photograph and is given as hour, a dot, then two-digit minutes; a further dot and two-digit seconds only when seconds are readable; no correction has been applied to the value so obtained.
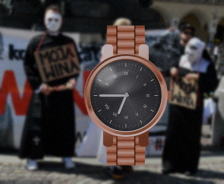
6.45
